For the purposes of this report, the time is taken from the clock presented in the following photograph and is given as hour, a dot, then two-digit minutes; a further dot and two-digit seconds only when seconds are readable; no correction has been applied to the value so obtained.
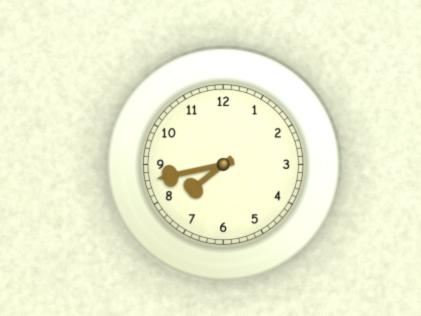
7.43
